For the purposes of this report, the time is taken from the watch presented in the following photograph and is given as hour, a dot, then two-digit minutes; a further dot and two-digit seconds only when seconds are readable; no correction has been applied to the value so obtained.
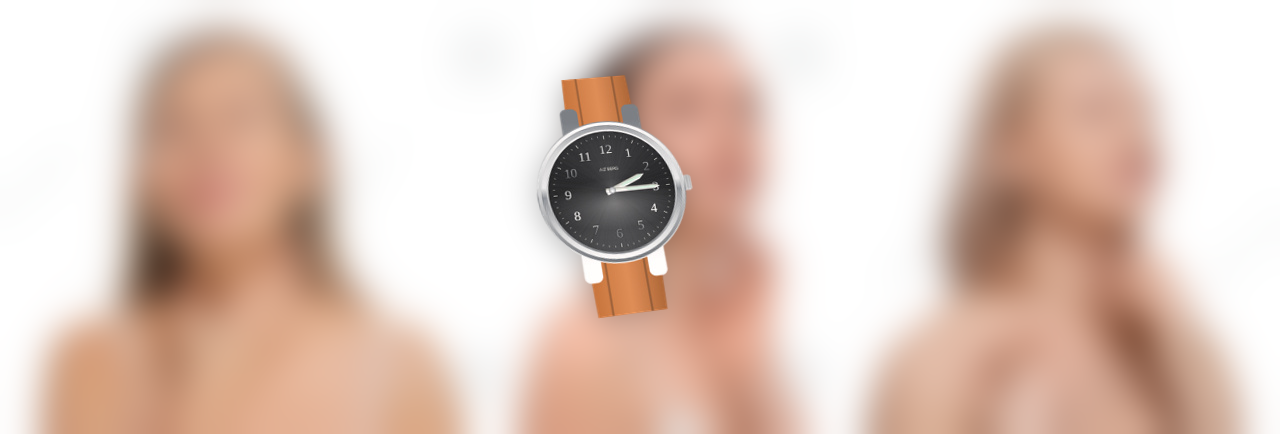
2.15
